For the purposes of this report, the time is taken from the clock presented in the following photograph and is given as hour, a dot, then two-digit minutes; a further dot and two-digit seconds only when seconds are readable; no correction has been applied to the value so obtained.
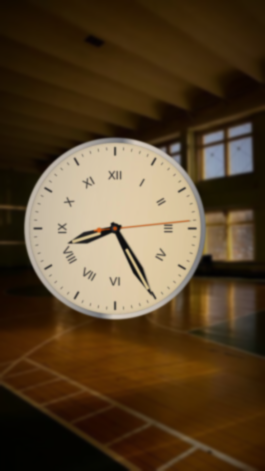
8.25.14
